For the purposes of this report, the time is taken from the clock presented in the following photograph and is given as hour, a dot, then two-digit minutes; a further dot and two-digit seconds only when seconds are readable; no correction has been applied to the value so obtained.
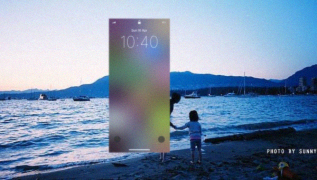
10.40
